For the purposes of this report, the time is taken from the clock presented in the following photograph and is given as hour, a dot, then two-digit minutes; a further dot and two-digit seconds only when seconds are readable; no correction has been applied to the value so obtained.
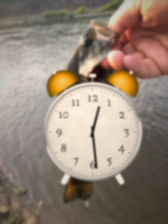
12.29
